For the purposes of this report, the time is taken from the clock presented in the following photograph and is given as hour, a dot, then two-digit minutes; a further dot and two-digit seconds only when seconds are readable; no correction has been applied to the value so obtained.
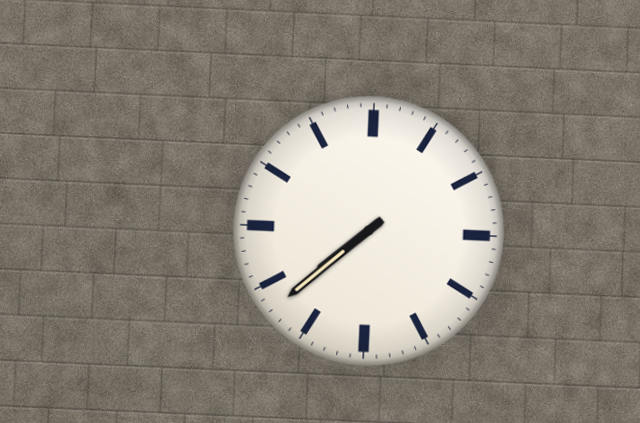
7.38
